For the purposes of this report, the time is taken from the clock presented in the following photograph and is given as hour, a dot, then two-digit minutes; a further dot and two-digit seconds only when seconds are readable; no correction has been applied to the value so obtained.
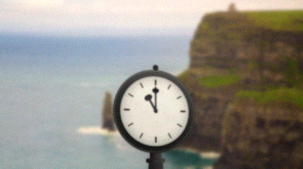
11.00
